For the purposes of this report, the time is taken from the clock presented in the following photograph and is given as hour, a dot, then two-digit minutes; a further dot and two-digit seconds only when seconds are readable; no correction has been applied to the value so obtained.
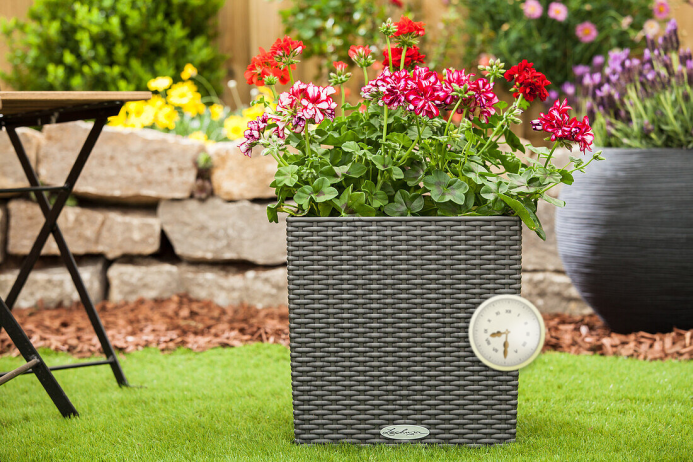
8.30
